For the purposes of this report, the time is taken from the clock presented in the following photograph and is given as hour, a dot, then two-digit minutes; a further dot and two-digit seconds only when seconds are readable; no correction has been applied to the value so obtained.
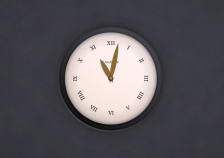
11.02
